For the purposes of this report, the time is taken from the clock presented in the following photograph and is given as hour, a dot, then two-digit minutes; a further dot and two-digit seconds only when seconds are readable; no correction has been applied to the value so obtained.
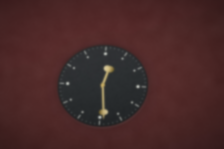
12.29
